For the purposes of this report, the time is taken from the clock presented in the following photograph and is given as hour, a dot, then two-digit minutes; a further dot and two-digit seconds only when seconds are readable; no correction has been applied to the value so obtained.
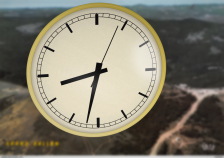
8.32.04
